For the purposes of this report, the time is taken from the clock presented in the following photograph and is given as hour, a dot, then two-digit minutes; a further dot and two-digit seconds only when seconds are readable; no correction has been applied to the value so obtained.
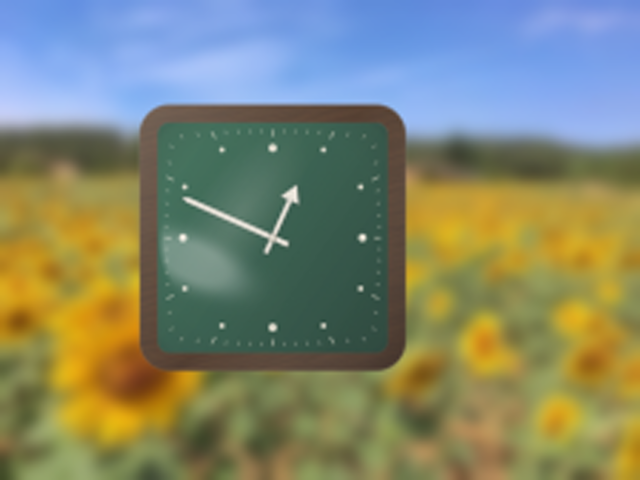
12.49
